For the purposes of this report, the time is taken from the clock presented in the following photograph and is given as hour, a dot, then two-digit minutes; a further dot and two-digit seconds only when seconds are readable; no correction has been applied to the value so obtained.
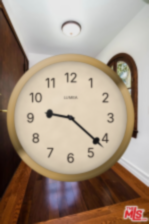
9.22
